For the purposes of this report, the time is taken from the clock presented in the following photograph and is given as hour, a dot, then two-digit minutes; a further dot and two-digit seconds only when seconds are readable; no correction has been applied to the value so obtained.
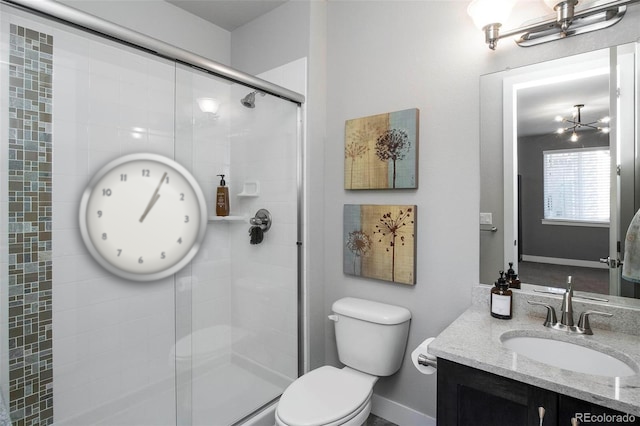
1.04
